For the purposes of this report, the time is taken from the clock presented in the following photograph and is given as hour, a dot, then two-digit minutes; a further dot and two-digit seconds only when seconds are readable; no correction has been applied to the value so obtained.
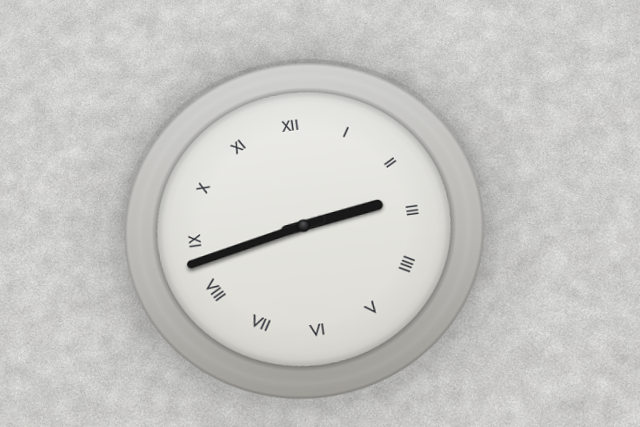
2.43
